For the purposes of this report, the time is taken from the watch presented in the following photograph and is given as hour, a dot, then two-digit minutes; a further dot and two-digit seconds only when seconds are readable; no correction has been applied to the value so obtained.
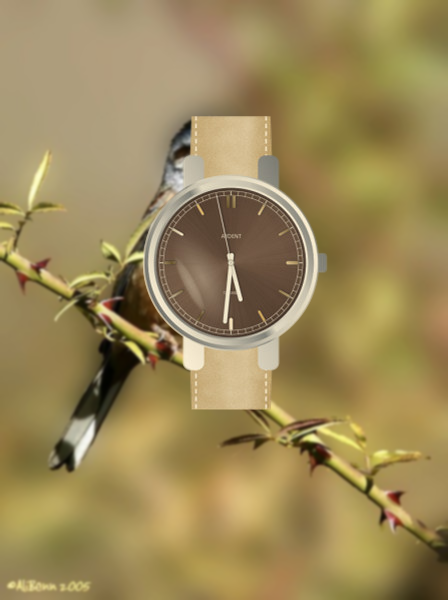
5.30.58
